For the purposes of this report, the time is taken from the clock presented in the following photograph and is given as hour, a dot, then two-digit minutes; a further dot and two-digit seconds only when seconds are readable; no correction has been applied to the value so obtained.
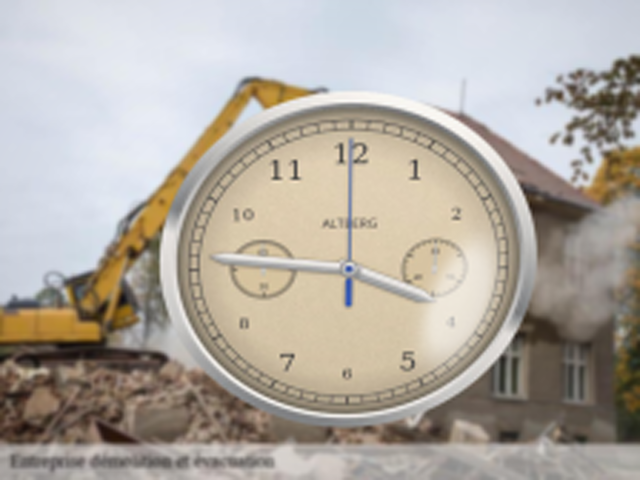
3.46
